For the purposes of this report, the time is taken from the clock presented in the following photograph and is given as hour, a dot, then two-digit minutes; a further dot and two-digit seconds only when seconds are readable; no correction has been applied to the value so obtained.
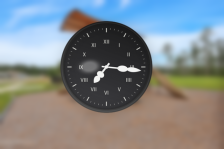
7.16
